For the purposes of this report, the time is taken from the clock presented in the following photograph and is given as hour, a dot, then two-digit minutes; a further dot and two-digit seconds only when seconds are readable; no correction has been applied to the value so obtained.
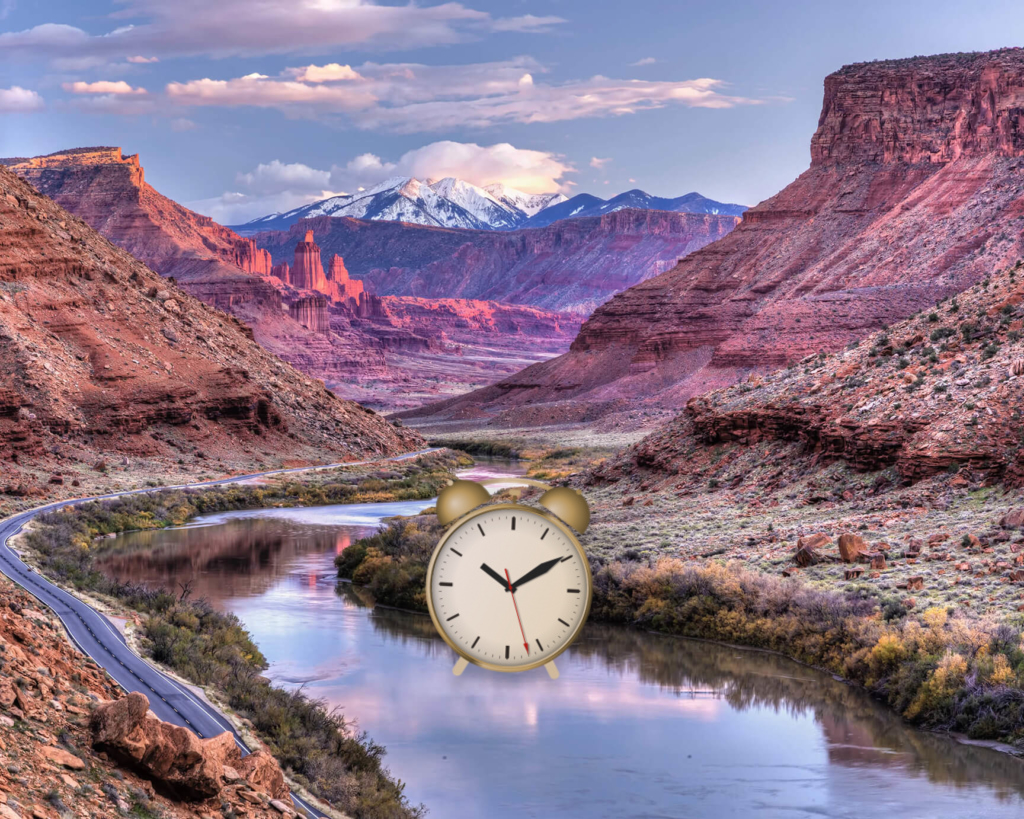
10.09.27
